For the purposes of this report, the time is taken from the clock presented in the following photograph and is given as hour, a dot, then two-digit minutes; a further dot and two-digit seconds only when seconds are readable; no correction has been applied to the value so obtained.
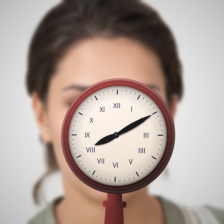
8.10
